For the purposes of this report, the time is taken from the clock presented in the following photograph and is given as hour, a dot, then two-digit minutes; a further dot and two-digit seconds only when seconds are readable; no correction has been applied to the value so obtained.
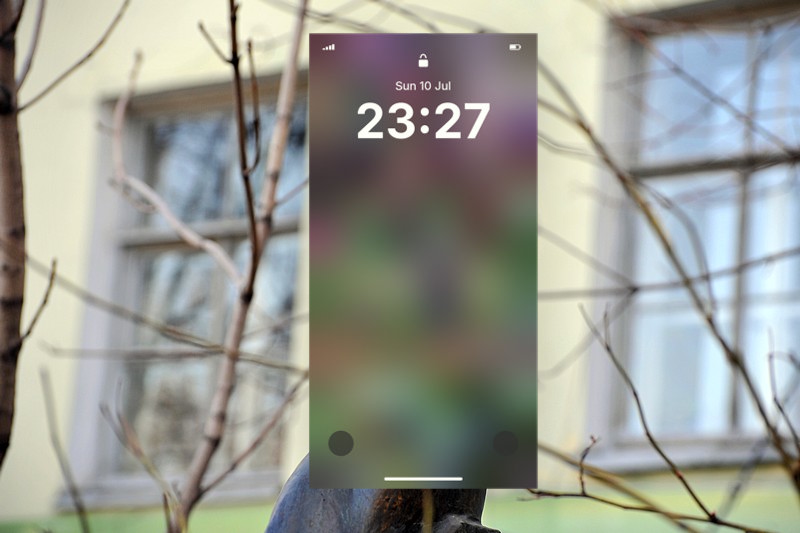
23.27
